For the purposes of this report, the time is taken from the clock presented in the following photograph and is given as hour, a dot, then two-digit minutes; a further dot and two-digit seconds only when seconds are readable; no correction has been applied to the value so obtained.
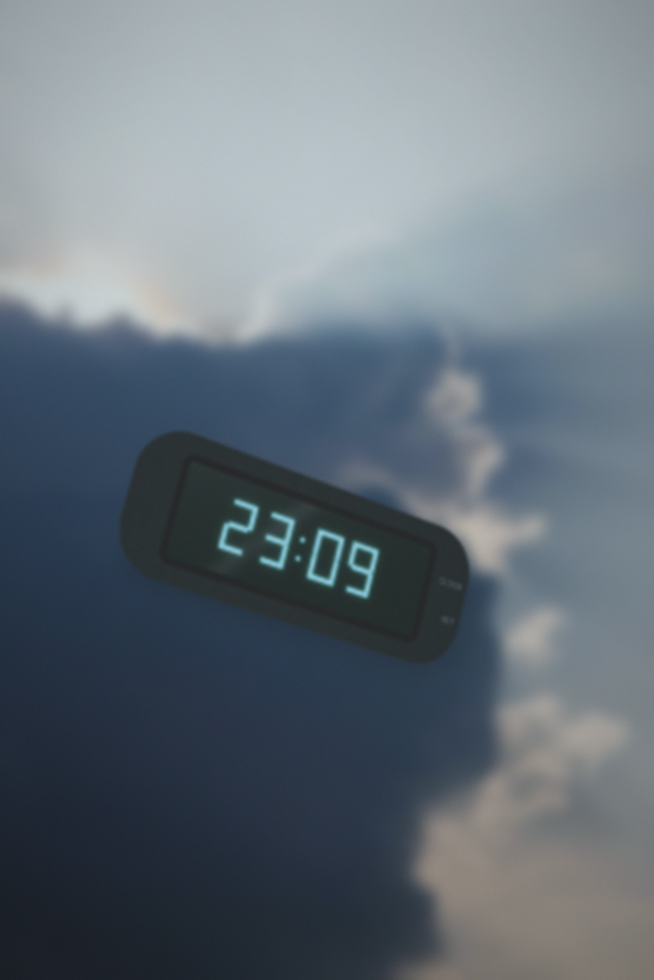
23.09
